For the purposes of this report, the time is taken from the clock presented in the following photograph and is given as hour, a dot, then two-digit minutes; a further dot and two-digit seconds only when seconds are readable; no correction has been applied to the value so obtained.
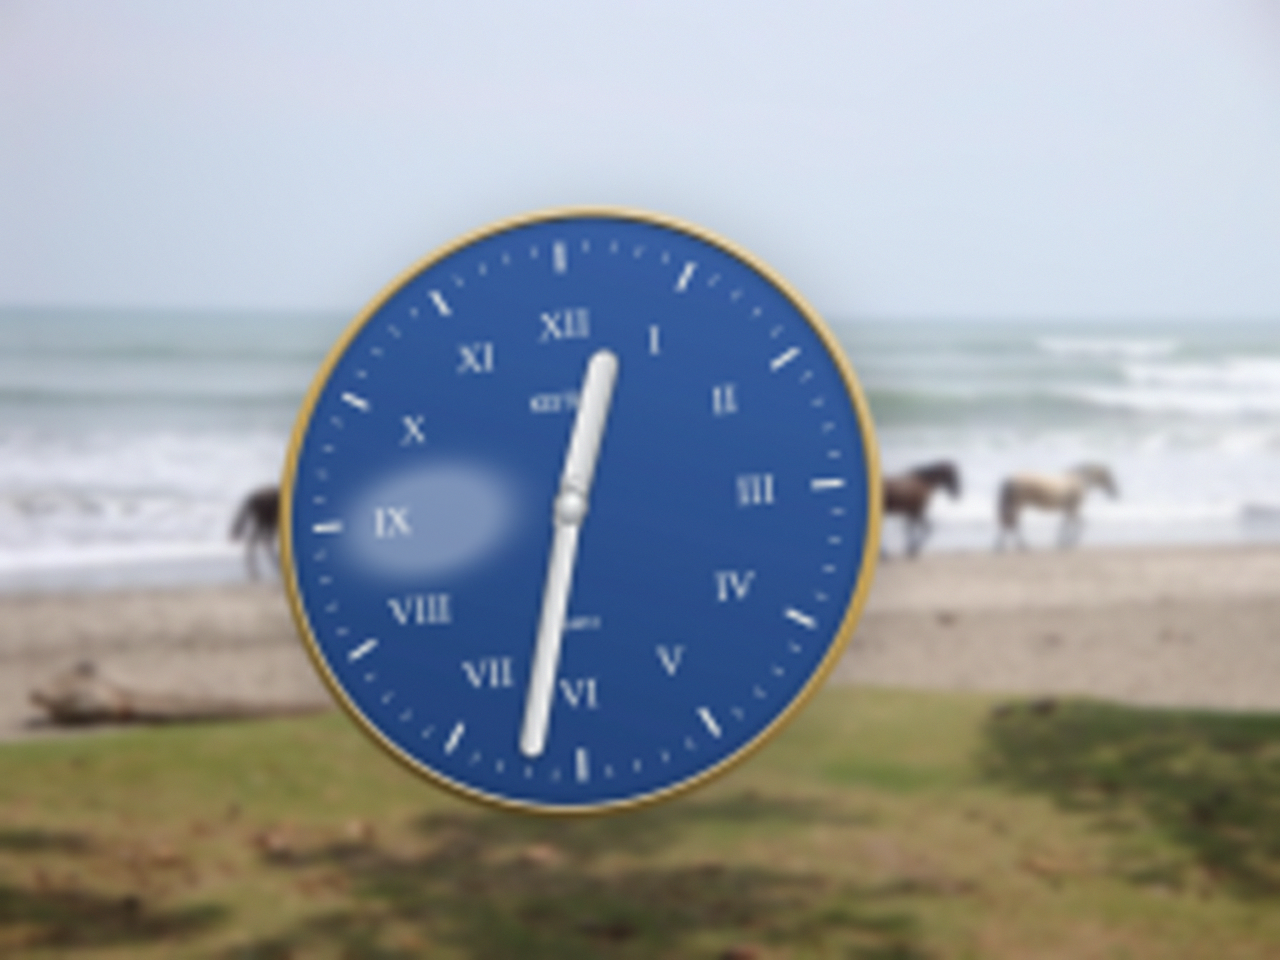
12.32
